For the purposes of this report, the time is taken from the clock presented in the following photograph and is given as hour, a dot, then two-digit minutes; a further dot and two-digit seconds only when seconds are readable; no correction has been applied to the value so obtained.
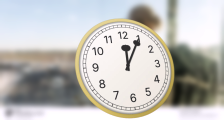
12.05
